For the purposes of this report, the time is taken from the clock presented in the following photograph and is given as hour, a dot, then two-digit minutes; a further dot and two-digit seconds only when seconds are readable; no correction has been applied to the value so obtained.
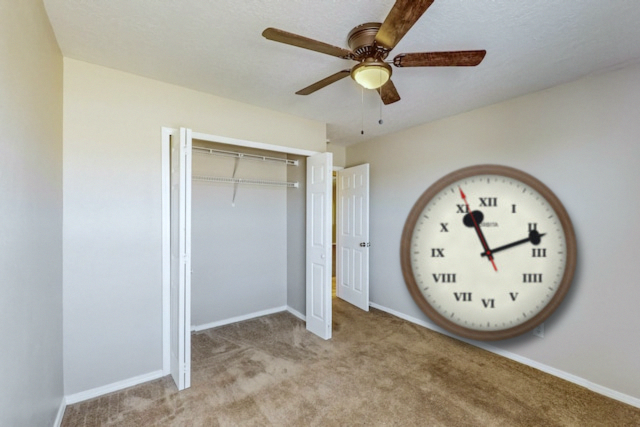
11.11.56
